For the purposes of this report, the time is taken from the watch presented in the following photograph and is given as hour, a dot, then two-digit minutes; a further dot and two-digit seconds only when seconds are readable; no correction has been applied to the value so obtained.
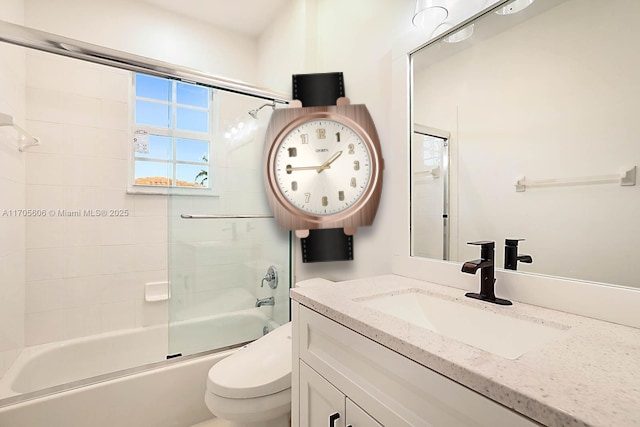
1.45
